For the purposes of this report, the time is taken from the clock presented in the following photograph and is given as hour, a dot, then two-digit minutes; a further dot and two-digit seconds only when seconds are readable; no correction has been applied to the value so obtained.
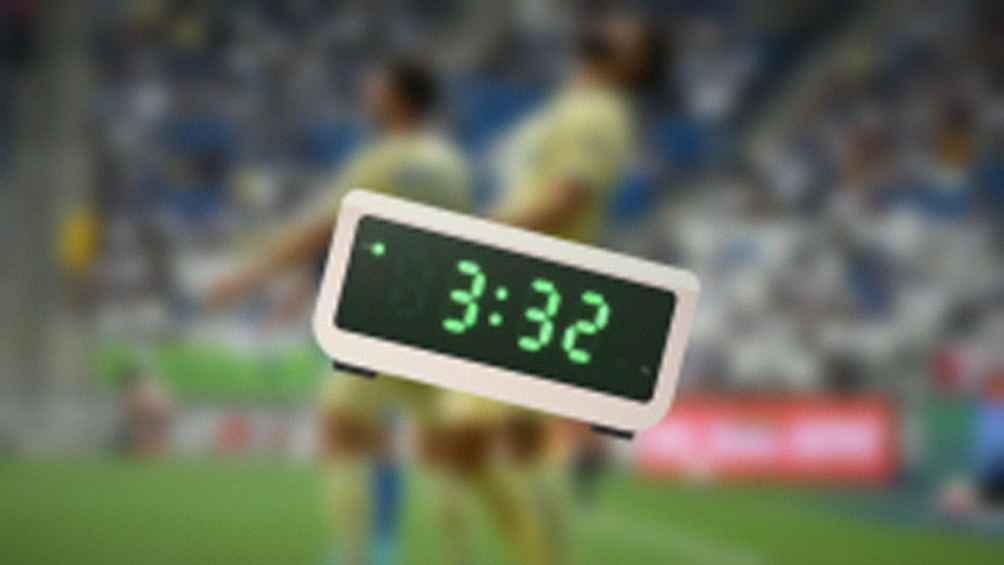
3.32
